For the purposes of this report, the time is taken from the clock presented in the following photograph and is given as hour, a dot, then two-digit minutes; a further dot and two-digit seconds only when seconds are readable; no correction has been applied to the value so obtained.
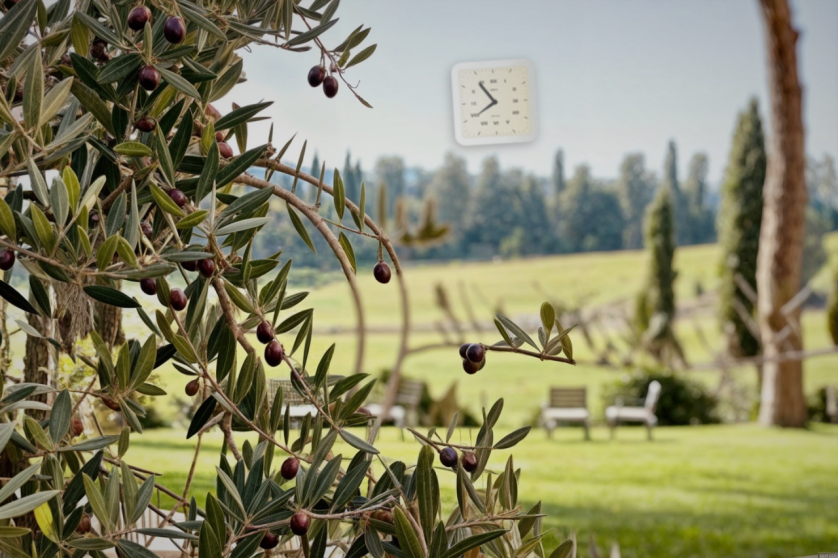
7.54
